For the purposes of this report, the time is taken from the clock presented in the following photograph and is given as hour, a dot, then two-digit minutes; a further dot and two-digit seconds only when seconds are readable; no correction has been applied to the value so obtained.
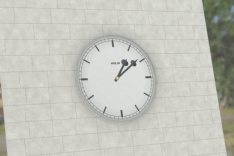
1.09
